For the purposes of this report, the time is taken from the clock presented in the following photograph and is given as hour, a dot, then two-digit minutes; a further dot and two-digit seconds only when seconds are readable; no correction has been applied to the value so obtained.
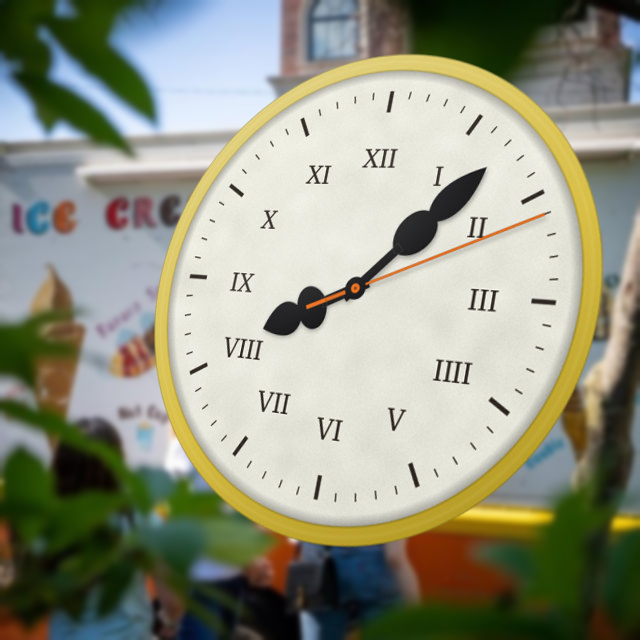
8.07.11
